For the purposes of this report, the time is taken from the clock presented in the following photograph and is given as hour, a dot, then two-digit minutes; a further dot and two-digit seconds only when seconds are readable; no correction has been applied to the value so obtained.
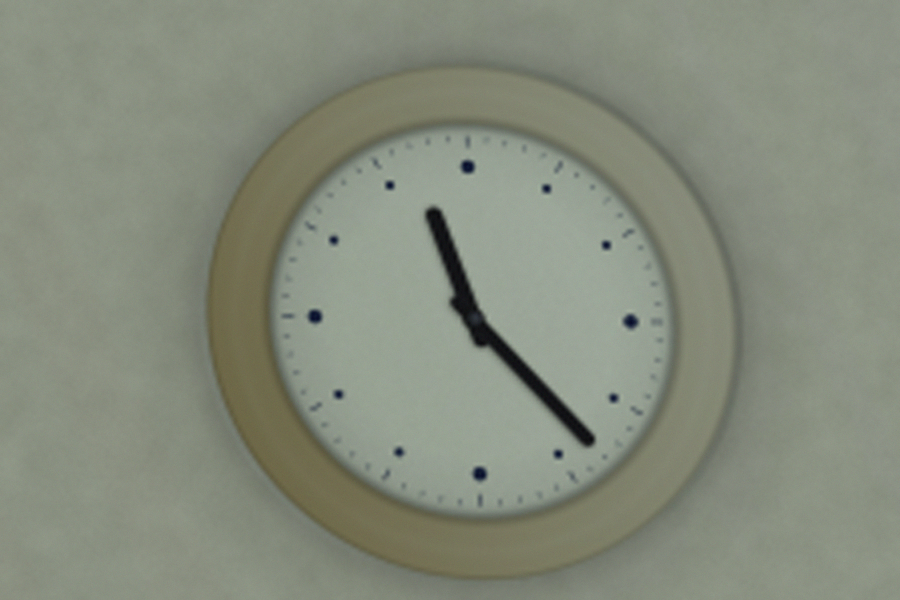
11.23
